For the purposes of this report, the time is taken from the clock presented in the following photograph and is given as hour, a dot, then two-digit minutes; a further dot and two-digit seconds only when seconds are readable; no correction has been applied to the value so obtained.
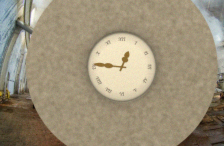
12.46
